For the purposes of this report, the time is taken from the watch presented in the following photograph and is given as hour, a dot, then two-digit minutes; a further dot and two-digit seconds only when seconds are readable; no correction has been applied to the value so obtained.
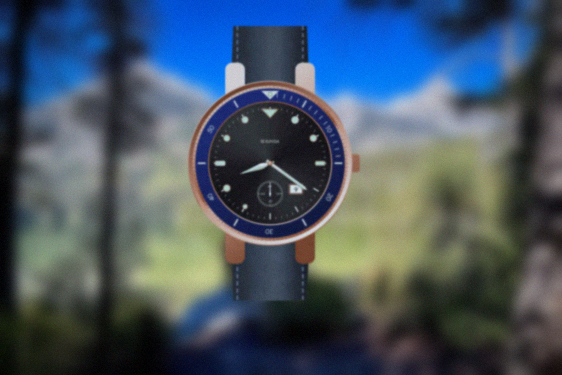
8.21
